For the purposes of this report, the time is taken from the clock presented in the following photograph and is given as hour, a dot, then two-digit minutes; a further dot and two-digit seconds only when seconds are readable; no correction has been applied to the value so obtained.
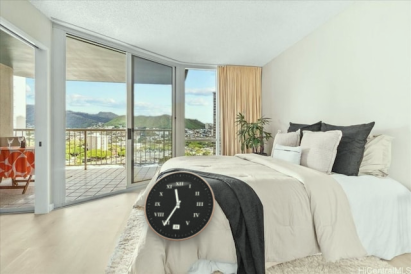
11.35
